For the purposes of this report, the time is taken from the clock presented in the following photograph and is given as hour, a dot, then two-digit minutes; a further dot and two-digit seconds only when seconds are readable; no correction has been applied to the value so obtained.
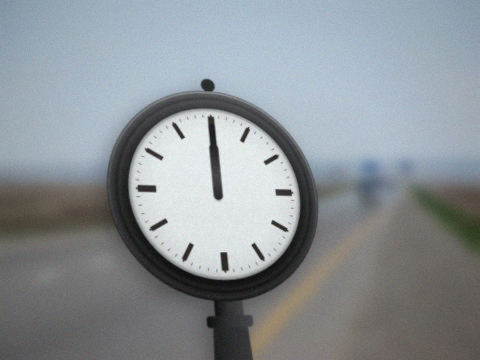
12.00
